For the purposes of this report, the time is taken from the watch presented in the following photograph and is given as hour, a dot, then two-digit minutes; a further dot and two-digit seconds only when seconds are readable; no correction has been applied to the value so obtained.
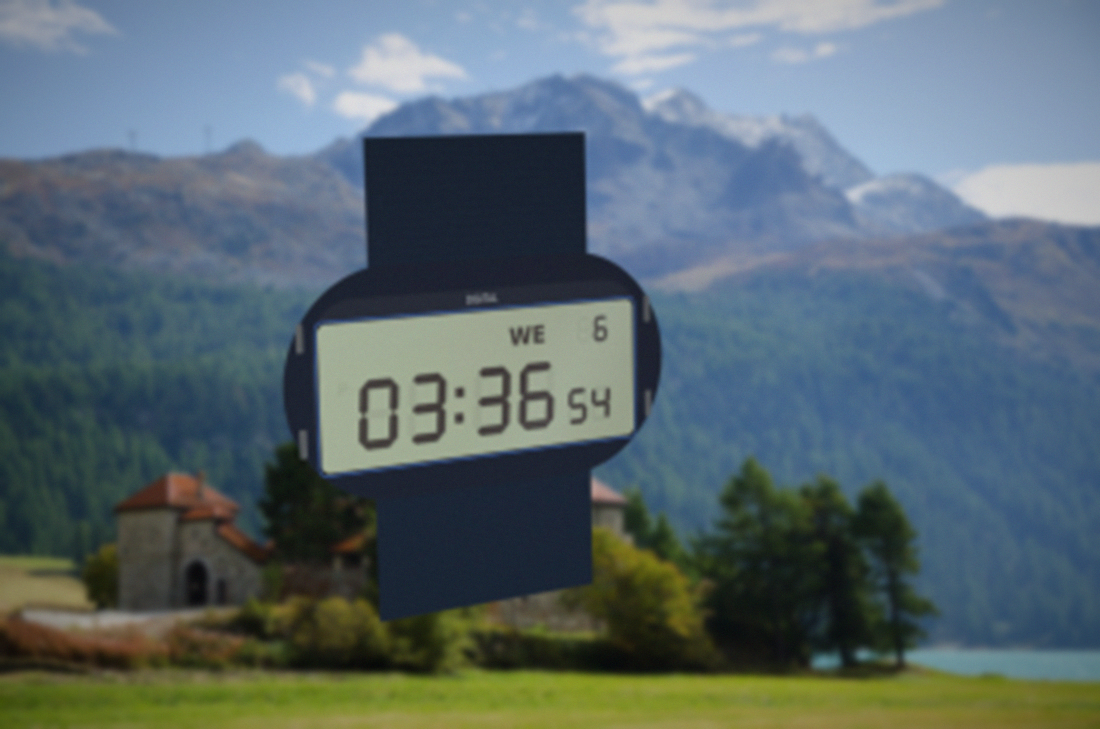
3.36.54
